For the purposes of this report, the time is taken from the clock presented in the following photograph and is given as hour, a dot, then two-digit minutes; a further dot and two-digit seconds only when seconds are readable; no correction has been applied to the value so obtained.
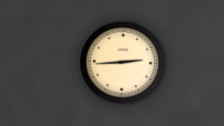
2.44
